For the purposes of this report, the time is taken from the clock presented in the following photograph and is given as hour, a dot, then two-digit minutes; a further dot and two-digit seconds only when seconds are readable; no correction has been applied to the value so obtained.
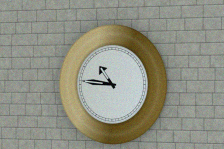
10.46
